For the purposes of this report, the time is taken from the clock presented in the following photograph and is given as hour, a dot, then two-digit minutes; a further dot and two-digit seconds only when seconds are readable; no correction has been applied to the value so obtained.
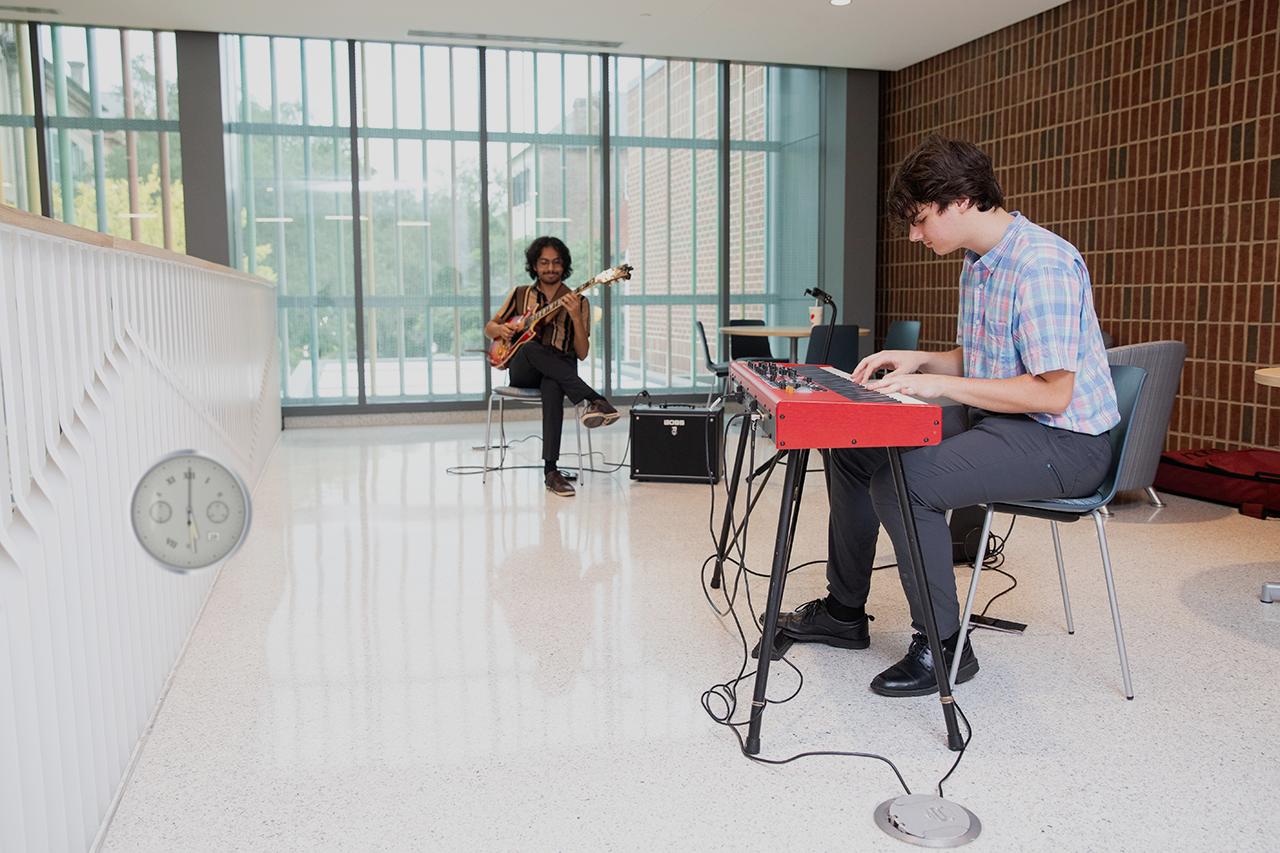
5.29
